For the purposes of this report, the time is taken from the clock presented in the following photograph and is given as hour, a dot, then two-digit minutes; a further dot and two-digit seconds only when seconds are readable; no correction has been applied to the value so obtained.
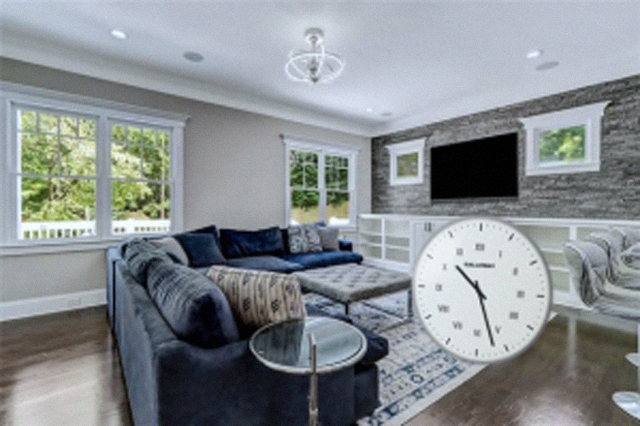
10.27
